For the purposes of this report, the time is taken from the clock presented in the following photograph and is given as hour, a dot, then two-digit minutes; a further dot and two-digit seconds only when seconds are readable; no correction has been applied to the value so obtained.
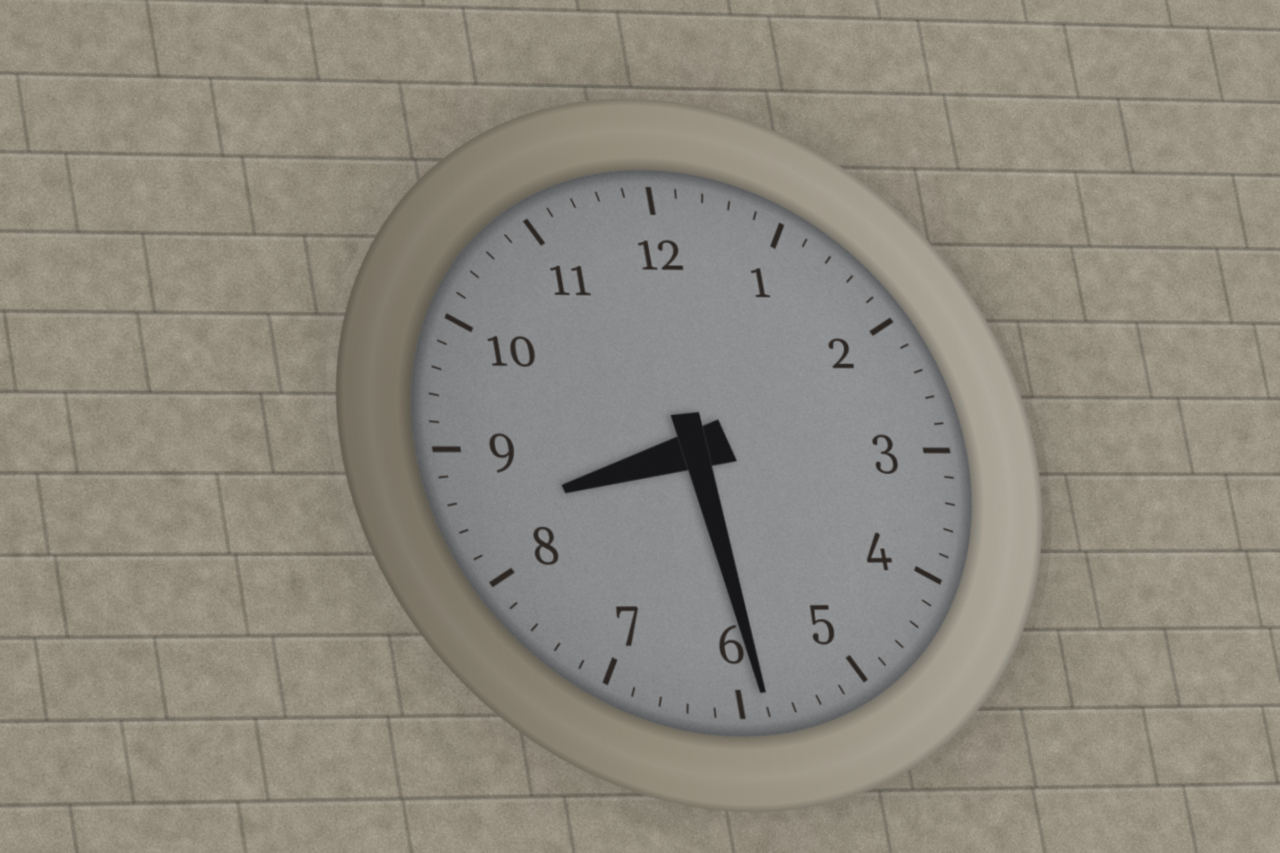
8.29
